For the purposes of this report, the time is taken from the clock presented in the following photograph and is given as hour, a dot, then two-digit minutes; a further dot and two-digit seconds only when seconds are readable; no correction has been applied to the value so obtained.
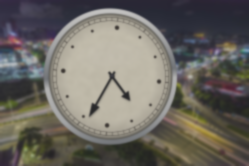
4.34
